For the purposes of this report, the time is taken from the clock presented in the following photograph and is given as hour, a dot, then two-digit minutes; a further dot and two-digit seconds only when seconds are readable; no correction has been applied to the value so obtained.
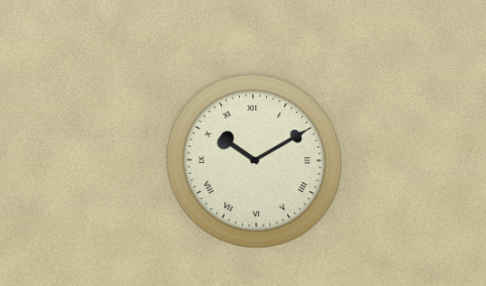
10.10
